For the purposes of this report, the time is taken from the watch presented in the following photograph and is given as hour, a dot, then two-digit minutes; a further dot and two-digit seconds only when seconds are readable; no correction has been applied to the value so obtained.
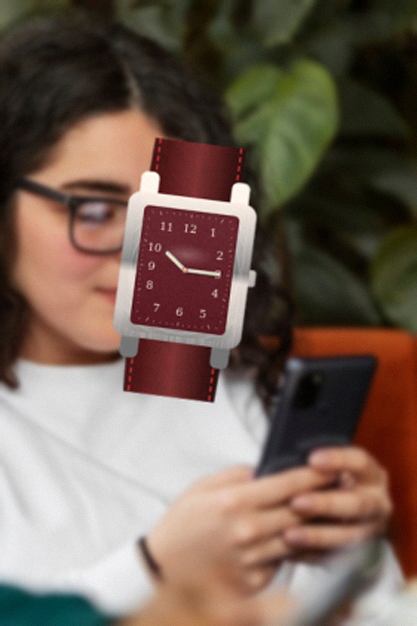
10.15
